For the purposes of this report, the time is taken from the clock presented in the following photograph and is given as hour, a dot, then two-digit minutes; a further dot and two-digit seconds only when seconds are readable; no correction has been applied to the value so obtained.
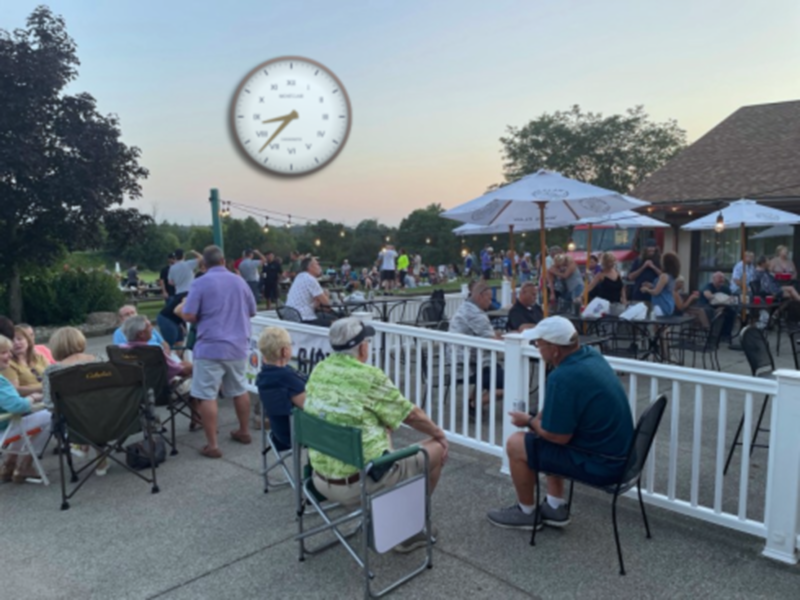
8.37
